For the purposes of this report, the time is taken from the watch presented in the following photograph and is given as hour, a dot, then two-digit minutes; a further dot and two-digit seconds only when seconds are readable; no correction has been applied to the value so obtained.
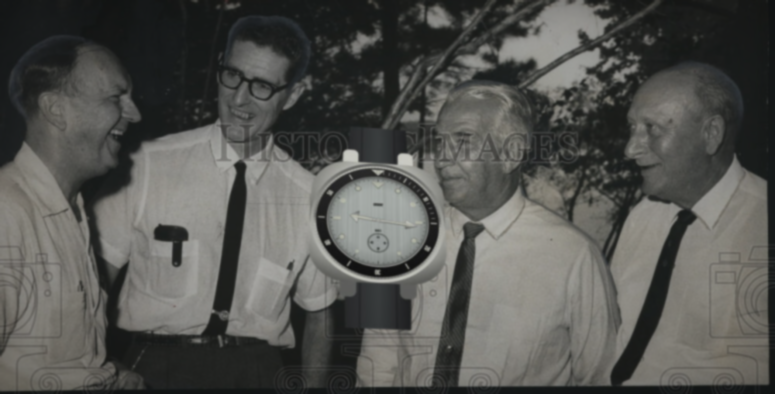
9.16
